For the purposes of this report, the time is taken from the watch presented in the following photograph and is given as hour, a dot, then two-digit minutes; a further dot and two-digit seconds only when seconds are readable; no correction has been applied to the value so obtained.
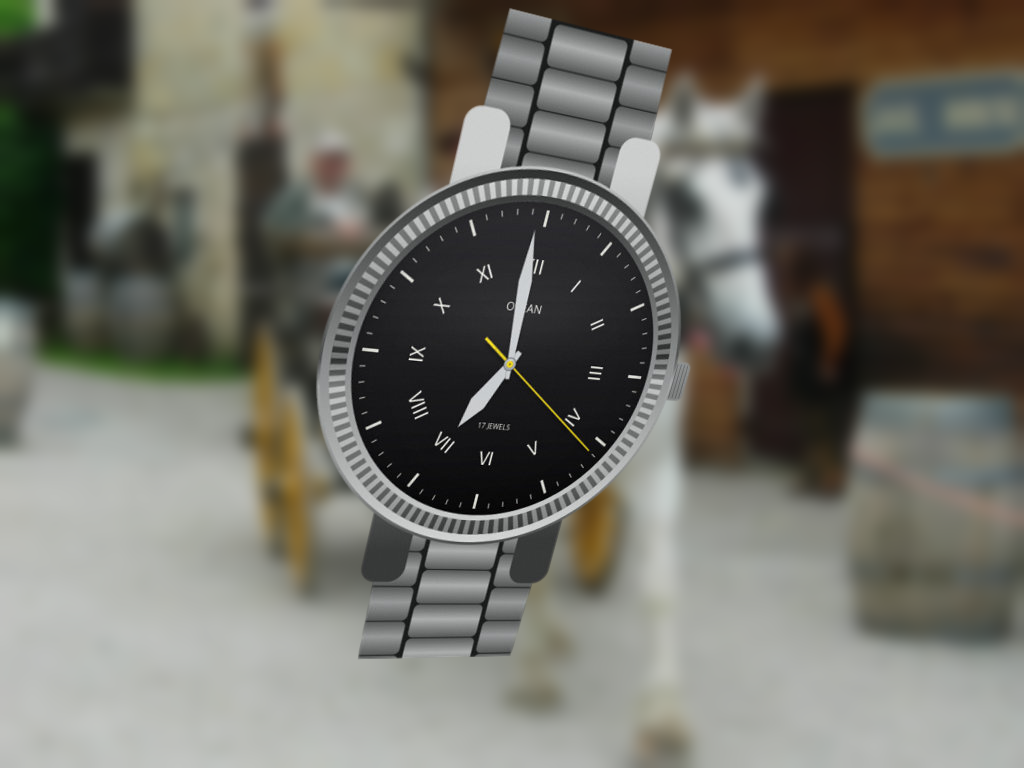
6.59.21
